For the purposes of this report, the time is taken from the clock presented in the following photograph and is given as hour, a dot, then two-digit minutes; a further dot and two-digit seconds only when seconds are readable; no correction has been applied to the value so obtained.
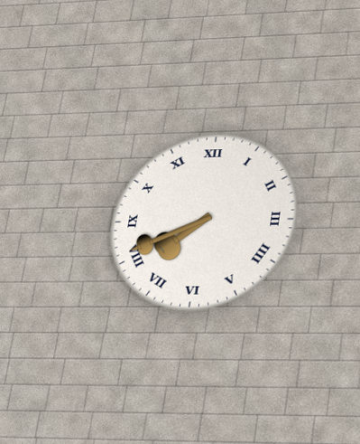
7.41
